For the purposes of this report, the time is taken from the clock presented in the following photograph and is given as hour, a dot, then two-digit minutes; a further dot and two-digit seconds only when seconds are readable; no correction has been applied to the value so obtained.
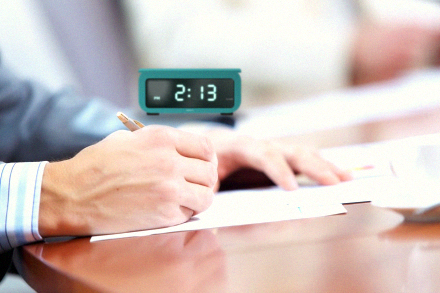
2.13
